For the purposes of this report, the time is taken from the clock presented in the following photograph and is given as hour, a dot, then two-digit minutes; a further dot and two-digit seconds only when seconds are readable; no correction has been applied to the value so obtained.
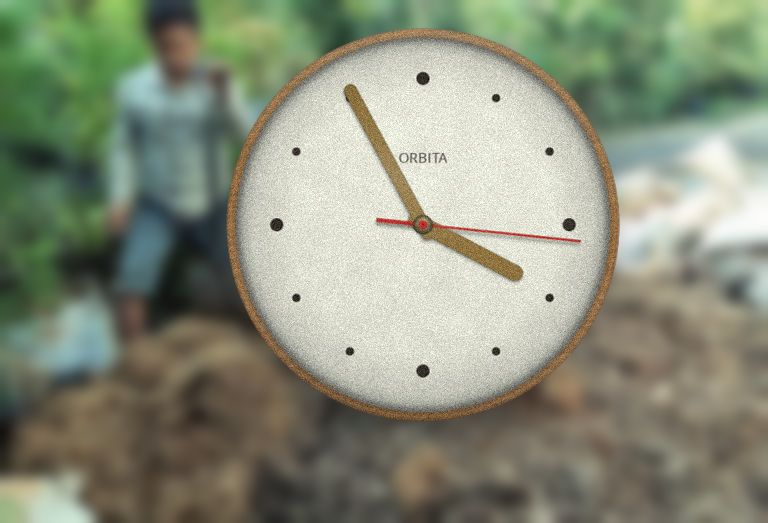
3.55.16
